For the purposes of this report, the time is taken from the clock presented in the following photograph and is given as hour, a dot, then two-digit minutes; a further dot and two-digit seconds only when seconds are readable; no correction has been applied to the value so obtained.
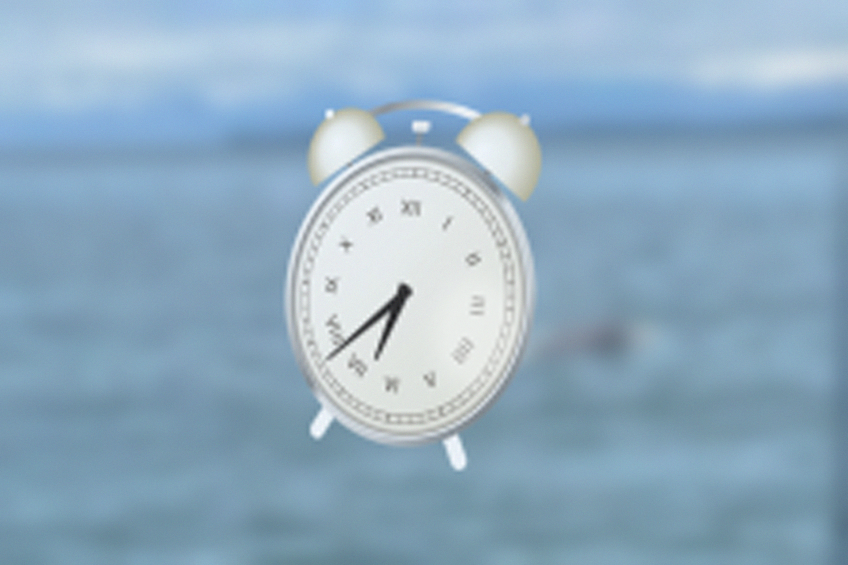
6.38
